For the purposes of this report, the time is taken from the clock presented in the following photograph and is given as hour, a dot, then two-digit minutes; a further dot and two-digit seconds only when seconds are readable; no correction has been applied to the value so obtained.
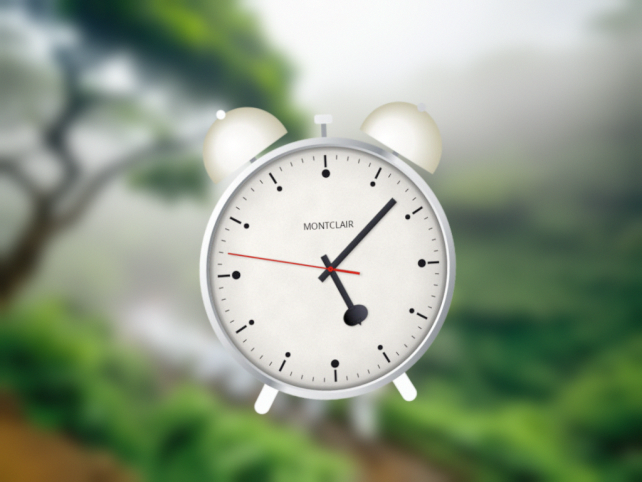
5.07.47
